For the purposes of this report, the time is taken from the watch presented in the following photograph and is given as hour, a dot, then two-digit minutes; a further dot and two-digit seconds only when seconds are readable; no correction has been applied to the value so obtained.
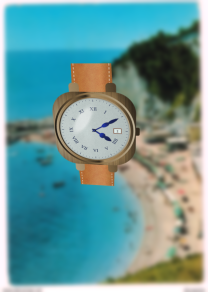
4.10
